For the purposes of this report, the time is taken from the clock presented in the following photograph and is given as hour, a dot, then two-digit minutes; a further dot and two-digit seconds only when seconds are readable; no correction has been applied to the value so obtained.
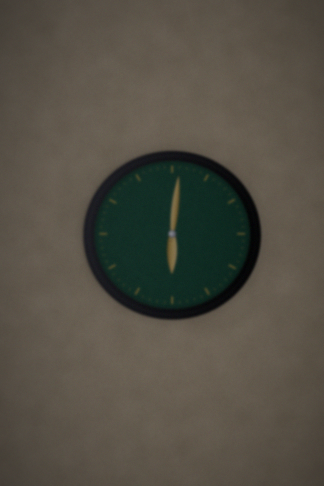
6.01
